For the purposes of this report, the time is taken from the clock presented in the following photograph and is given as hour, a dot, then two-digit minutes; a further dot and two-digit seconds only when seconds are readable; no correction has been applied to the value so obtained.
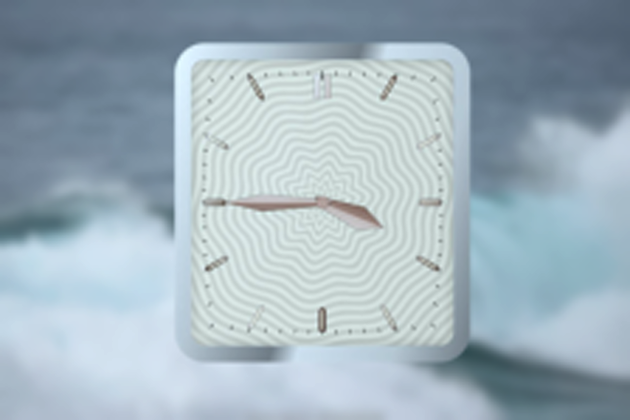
3.45
